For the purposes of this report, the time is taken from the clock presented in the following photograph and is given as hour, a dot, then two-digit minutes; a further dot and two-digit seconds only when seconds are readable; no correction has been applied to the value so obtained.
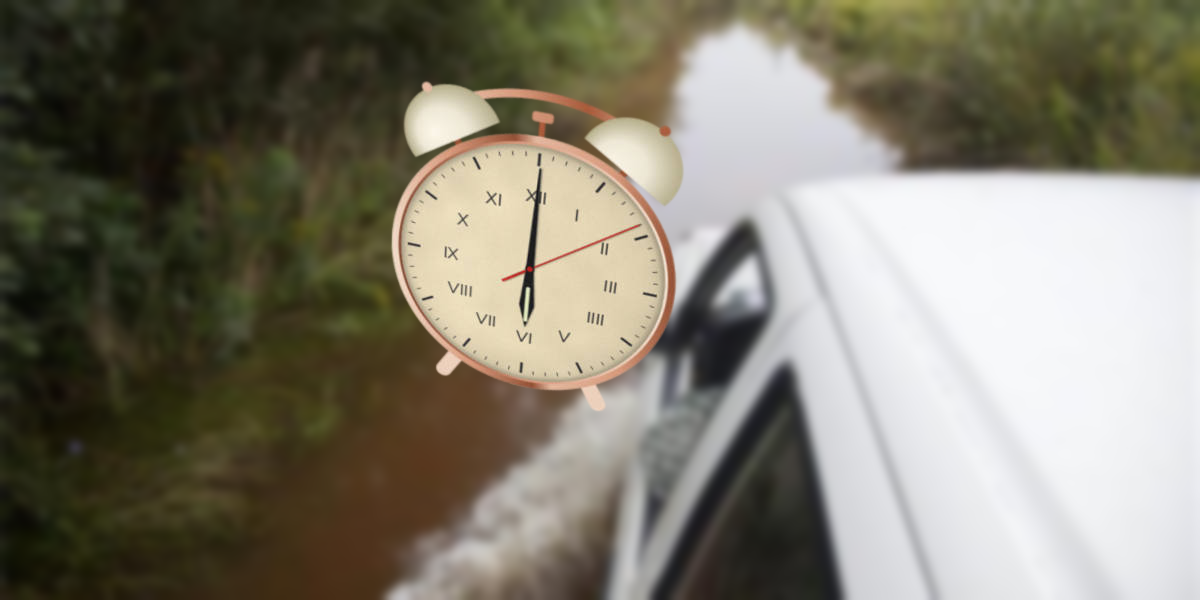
6.00.09
